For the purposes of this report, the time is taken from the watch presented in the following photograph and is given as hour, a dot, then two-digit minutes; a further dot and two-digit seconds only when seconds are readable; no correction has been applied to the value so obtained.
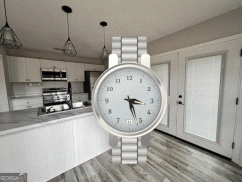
3.27
